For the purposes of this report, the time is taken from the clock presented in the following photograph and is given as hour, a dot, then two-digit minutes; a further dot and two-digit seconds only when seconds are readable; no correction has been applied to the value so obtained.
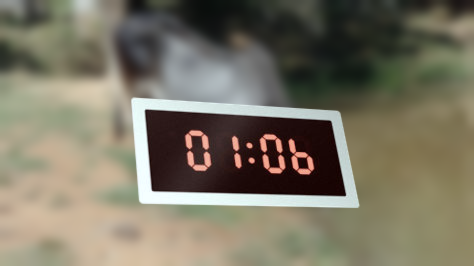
1.06
